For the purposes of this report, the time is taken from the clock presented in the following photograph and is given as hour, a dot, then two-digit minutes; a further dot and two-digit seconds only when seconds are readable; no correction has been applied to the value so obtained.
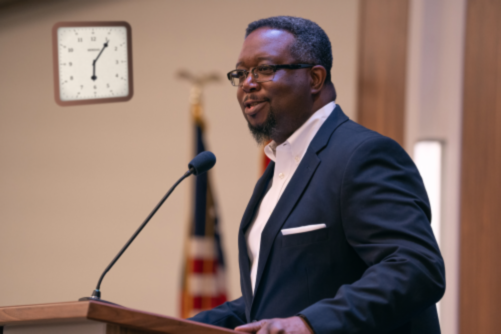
6.06
